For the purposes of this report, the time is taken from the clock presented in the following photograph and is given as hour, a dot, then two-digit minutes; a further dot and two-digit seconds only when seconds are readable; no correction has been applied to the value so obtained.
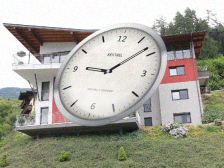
9.08
